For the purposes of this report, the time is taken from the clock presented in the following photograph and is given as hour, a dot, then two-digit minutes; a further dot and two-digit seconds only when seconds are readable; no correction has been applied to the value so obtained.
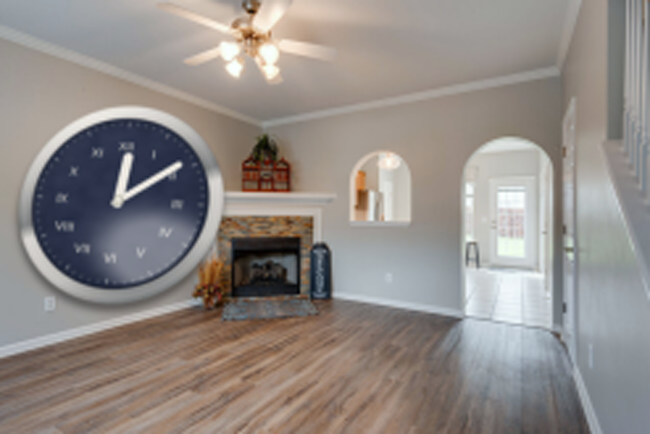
12.09
